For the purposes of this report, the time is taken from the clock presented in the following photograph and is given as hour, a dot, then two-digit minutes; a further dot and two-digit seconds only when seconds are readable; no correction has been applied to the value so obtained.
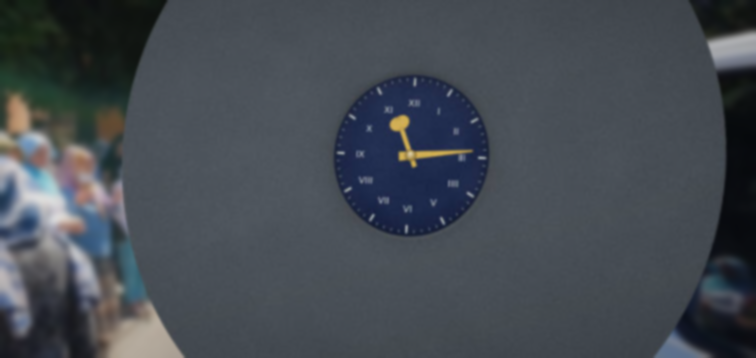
11.14
